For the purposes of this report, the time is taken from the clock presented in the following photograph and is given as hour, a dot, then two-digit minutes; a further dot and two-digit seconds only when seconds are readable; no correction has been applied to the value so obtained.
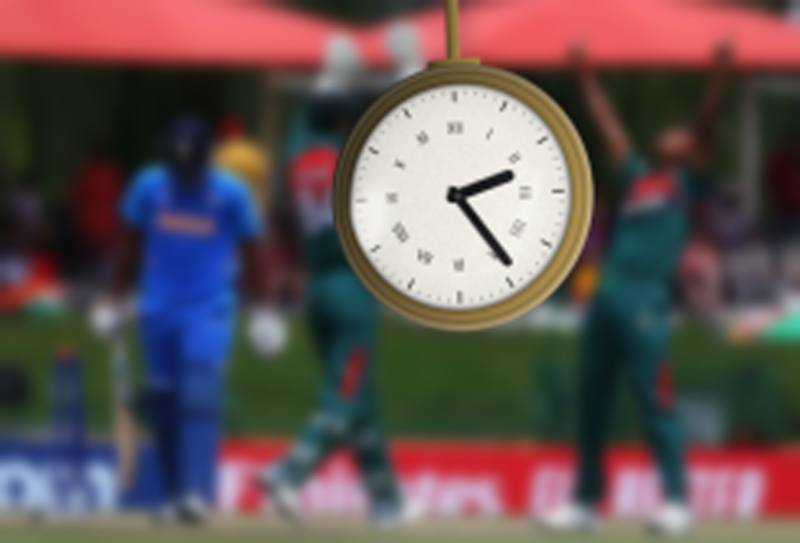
2.24
